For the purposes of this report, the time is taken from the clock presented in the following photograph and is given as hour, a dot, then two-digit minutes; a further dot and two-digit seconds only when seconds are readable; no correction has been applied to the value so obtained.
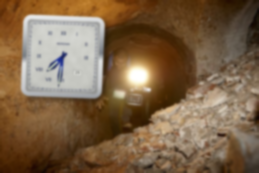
7.31
